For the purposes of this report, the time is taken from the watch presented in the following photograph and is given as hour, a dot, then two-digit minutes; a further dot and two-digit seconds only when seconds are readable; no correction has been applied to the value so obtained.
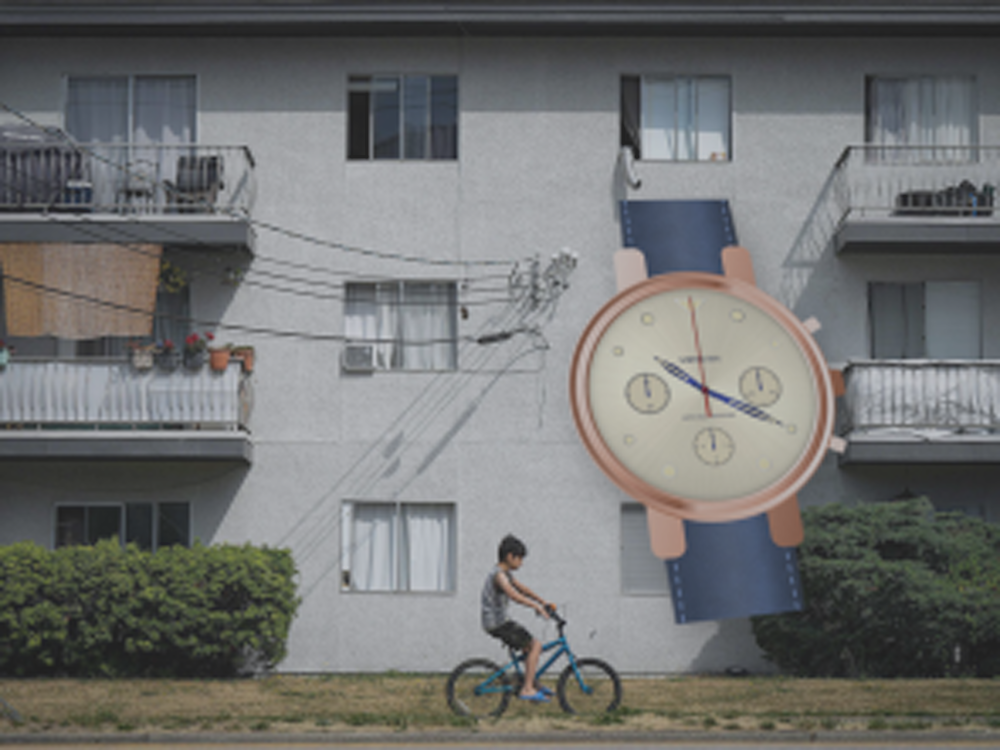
10.20
